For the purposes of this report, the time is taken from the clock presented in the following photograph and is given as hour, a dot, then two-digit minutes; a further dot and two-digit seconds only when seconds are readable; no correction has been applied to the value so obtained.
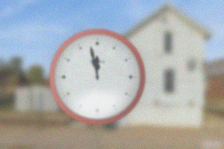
11.58
